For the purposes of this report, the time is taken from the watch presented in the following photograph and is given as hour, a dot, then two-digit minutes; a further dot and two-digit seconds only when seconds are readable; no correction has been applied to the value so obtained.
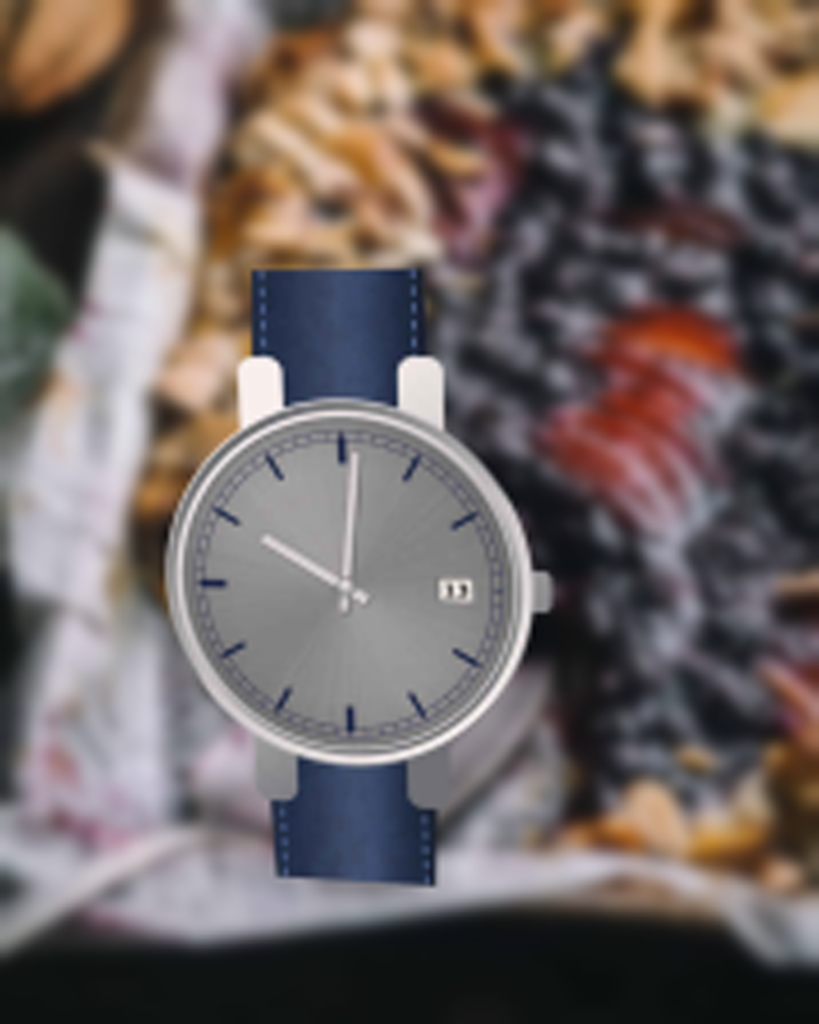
10.01
